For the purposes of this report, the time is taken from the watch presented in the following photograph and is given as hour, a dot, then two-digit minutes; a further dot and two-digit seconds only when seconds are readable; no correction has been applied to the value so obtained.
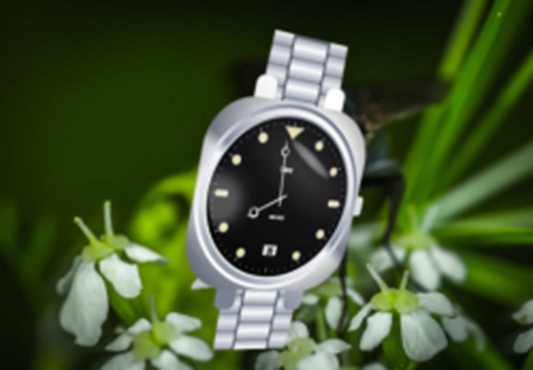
7.59
